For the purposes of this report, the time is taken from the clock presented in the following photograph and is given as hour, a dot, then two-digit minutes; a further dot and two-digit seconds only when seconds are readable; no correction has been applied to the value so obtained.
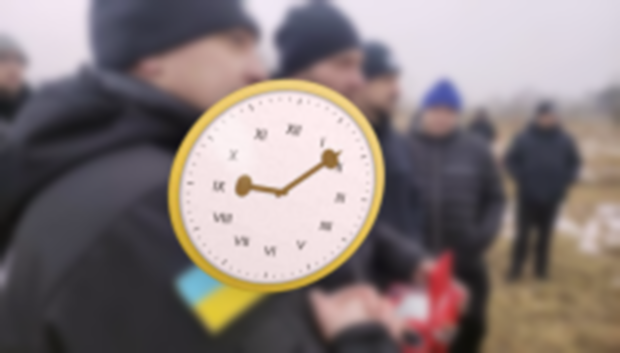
9.08
